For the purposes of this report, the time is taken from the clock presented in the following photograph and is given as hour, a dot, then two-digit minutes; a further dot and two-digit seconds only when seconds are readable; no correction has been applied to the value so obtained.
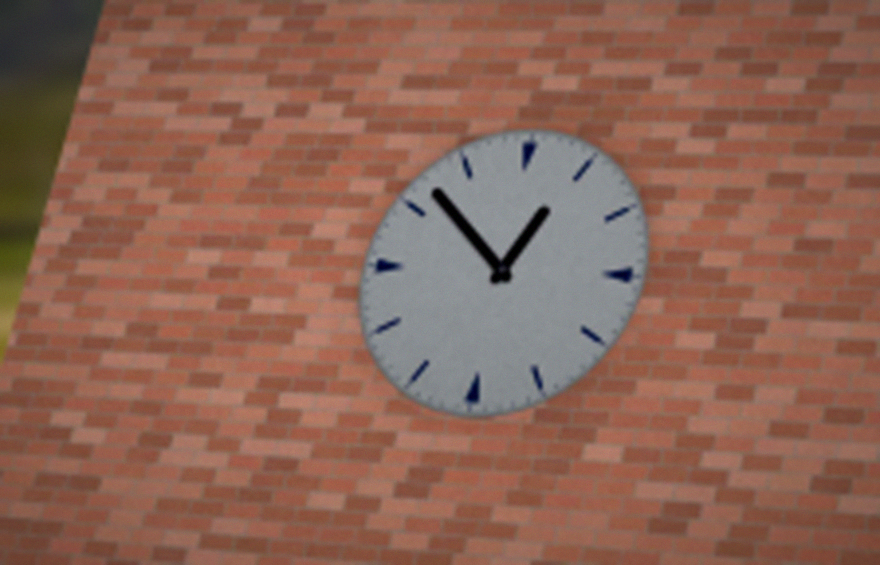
12.52
